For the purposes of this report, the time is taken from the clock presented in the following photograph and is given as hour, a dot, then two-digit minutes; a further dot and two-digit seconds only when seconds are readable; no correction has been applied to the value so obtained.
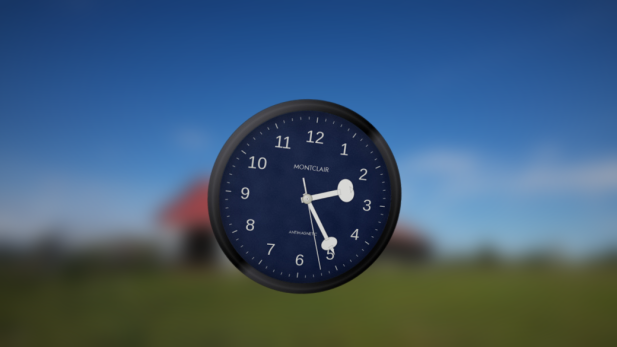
2.24.27
